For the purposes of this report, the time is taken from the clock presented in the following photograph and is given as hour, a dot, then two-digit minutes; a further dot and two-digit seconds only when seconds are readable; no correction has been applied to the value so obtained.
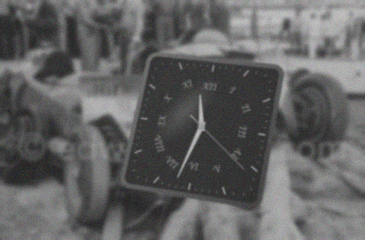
11.32.21
